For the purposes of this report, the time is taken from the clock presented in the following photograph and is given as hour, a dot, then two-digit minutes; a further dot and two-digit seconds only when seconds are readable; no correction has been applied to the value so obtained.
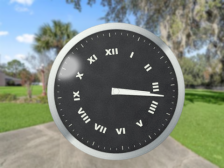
3.17
